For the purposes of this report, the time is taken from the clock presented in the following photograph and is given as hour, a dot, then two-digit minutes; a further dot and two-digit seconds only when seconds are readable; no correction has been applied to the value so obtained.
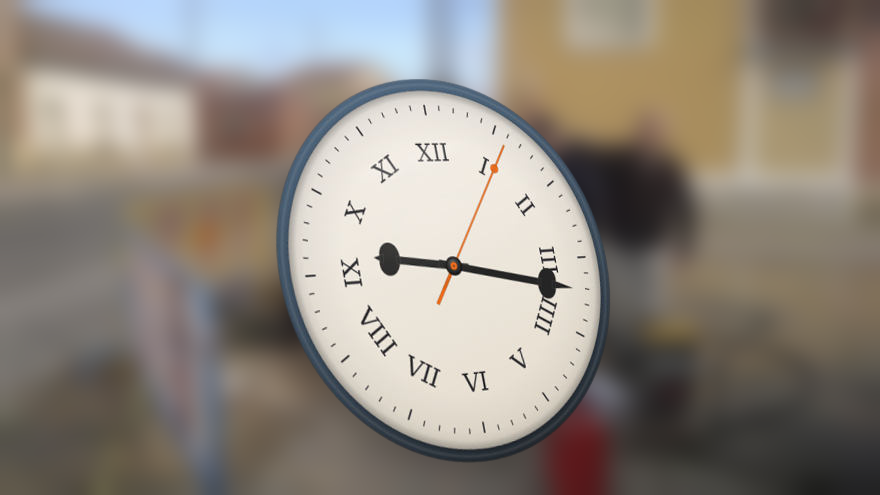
9.17.06
